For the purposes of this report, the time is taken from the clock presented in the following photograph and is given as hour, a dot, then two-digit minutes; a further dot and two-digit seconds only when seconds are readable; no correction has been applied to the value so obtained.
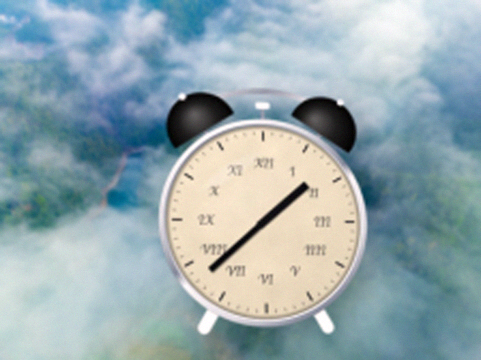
1.38
